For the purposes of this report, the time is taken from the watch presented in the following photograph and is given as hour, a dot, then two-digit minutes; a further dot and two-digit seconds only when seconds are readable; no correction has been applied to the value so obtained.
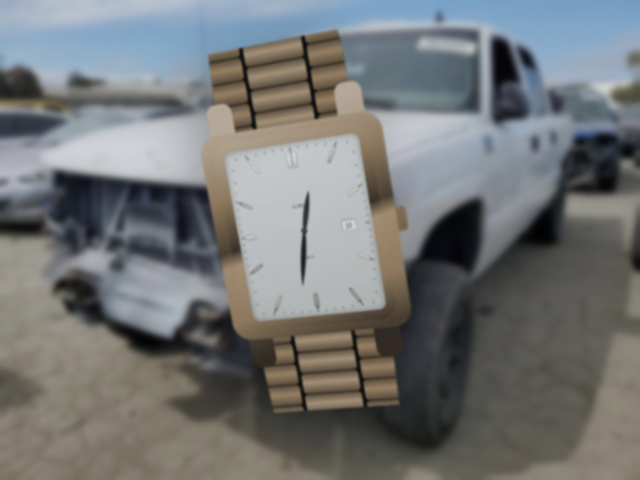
12.32
